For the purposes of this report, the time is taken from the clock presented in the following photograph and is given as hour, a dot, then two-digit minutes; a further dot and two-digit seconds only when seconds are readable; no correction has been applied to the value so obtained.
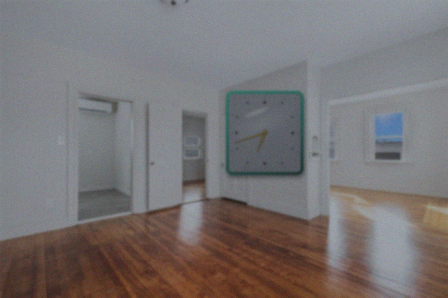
6.42
